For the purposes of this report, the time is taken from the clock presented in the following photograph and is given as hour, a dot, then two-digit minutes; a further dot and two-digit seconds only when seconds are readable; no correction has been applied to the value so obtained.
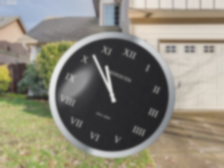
10.52
